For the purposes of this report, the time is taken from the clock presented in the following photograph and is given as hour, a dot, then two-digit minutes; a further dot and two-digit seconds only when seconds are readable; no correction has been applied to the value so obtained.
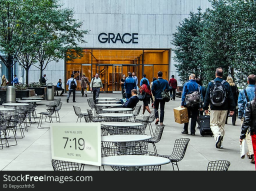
7.19
